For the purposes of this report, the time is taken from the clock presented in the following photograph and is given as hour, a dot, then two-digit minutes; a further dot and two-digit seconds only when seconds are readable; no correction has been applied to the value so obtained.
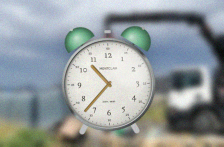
10.37
